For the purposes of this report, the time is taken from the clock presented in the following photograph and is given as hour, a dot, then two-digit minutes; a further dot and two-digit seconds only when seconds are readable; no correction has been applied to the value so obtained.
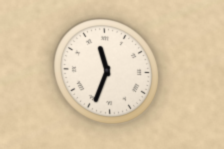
11.34
